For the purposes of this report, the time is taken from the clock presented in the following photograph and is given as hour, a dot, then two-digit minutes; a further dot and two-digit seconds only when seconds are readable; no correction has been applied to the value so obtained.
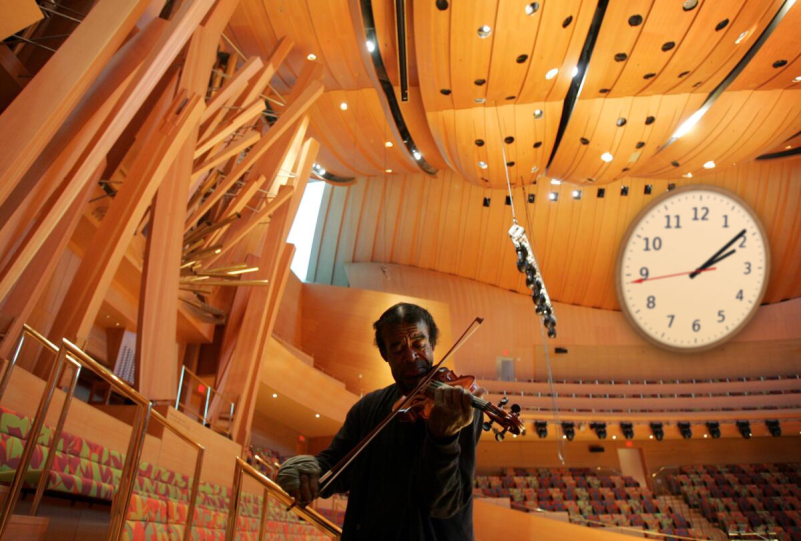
2.08.44
